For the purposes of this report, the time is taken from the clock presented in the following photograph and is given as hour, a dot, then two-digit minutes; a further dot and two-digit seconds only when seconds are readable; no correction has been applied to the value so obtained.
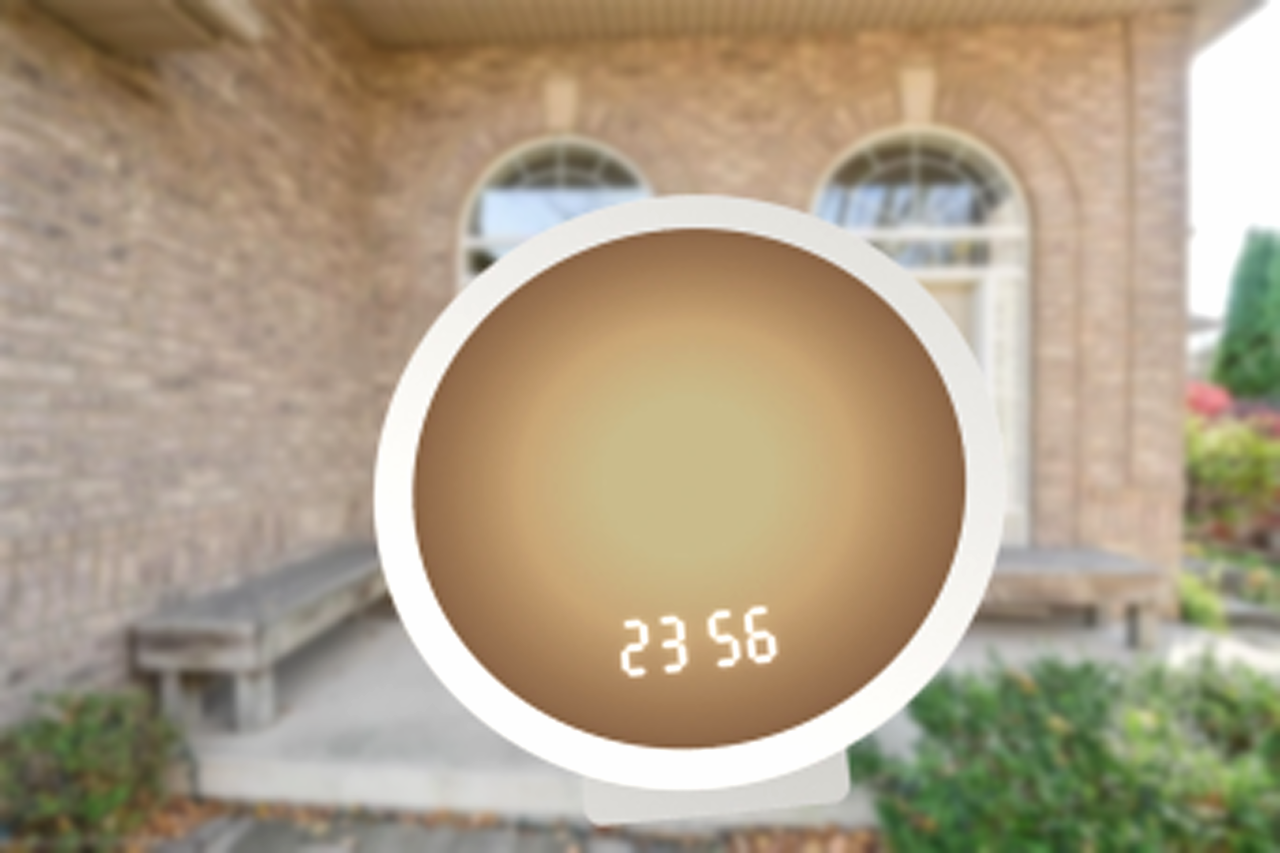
23.56
